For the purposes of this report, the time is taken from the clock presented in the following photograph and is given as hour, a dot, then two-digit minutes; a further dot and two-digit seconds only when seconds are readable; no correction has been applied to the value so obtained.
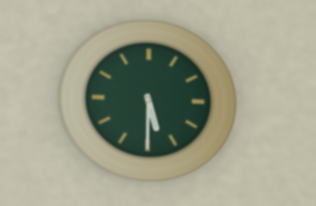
5.30
